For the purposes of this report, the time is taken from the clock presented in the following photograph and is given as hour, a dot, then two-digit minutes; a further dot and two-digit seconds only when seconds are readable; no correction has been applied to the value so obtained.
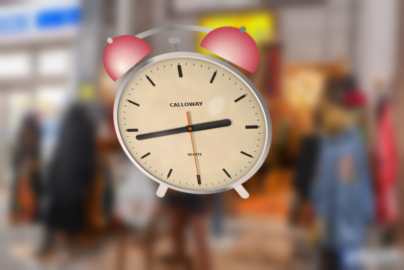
2.43.30
